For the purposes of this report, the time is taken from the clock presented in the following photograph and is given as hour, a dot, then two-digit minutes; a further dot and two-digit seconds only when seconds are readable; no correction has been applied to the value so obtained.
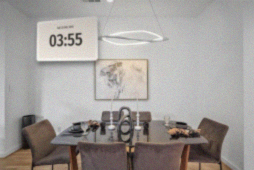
3.55
